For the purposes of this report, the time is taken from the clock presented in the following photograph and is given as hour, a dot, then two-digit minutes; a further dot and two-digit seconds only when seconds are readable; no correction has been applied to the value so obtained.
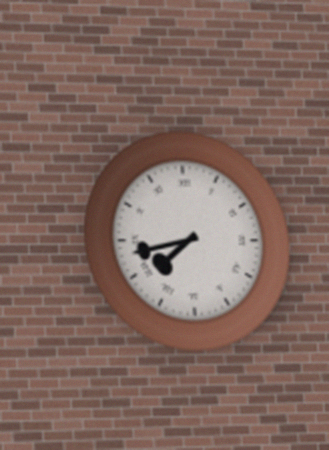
7.43
